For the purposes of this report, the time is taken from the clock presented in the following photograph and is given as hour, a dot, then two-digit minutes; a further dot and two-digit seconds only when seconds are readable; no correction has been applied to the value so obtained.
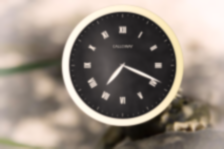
7.19
